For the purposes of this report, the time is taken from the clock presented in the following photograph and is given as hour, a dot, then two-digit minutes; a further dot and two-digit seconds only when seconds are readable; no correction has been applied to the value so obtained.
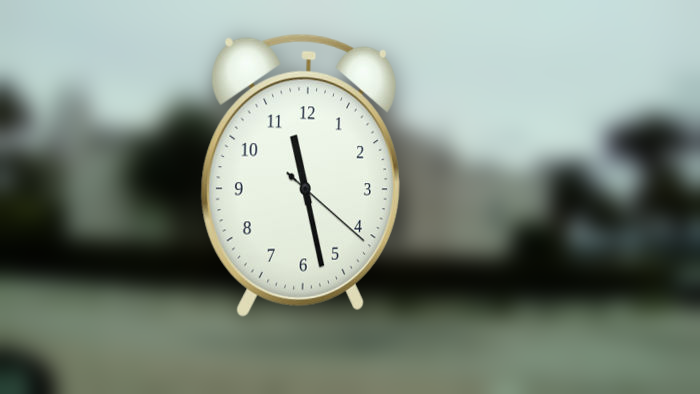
11.27.21
